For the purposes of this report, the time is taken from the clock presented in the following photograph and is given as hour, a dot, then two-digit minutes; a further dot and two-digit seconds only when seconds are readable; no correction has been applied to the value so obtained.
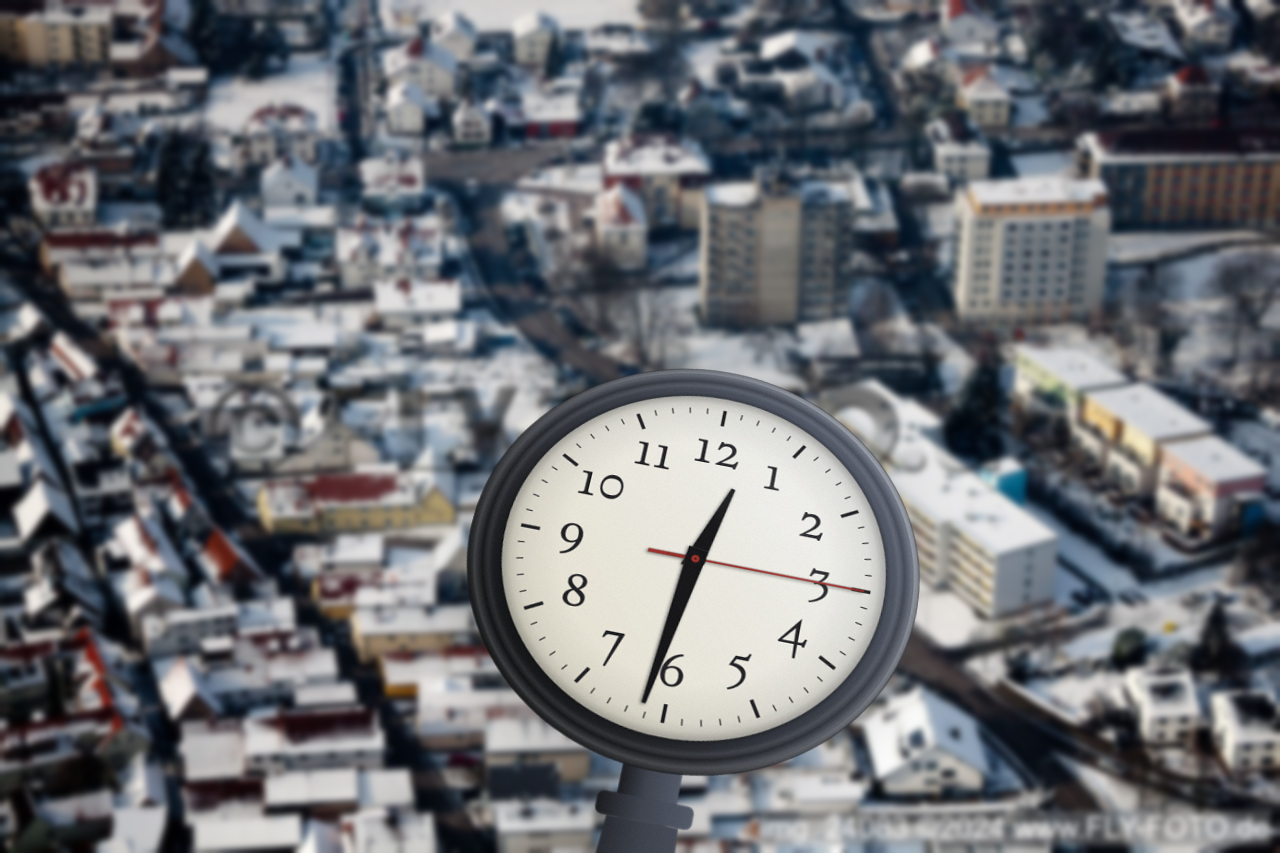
12.31.15
